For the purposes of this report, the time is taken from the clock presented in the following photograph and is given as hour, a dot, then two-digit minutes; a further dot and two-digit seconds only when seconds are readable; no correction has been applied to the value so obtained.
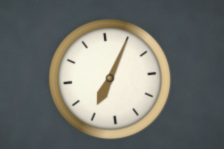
7.05
